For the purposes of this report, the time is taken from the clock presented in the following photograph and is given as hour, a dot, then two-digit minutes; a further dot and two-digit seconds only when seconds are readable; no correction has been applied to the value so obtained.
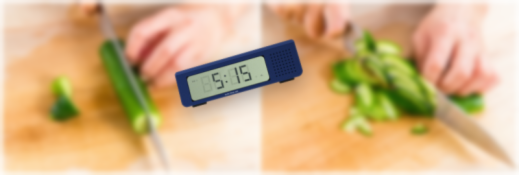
5.15
